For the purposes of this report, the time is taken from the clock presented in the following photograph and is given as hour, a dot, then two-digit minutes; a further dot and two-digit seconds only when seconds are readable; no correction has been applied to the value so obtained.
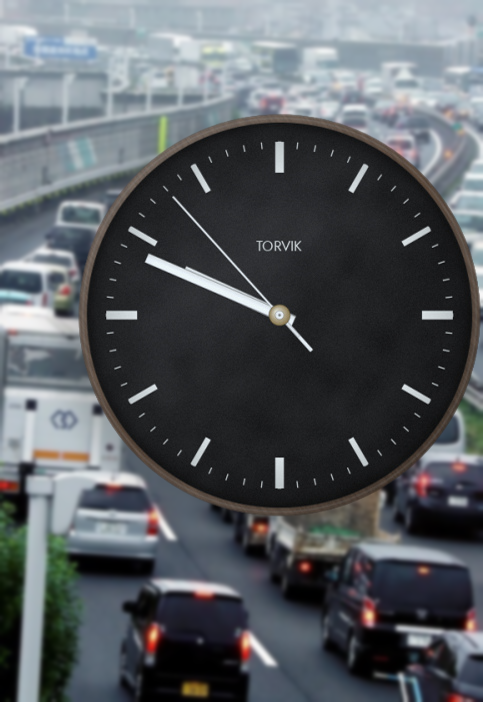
9.48.53
